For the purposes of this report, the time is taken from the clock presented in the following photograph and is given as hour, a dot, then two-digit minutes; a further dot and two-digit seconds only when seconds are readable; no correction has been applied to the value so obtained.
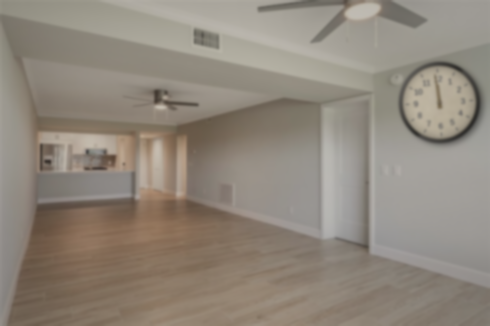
11.59
